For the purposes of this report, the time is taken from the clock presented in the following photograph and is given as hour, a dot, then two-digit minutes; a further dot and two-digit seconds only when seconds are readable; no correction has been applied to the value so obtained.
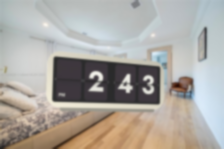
2.43
